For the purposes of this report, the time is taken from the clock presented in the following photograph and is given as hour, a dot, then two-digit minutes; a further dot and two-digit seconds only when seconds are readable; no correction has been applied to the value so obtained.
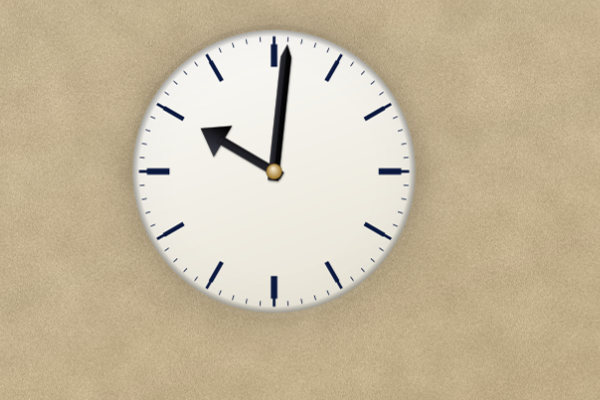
10.01
